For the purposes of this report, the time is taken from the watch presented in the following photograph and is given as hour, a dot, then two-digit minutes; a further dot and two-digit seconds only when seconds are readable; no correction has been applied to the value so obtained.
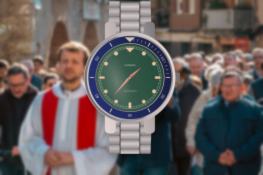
1.37
